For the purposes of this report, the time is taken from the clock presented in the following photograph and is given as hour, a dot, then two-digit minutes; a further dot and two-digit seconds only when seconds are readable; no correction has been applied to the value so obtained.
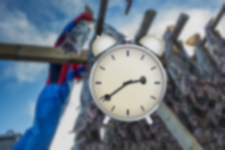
2.39
